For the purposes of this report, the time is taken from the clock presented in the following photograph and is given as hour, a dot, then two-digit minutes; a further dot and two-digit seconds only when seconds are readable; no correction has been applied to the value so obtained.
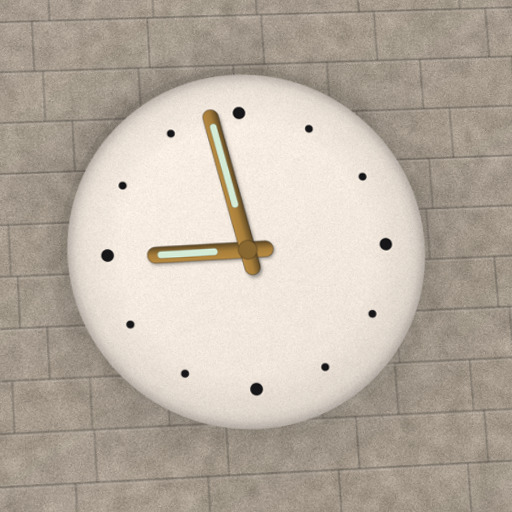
8.58
